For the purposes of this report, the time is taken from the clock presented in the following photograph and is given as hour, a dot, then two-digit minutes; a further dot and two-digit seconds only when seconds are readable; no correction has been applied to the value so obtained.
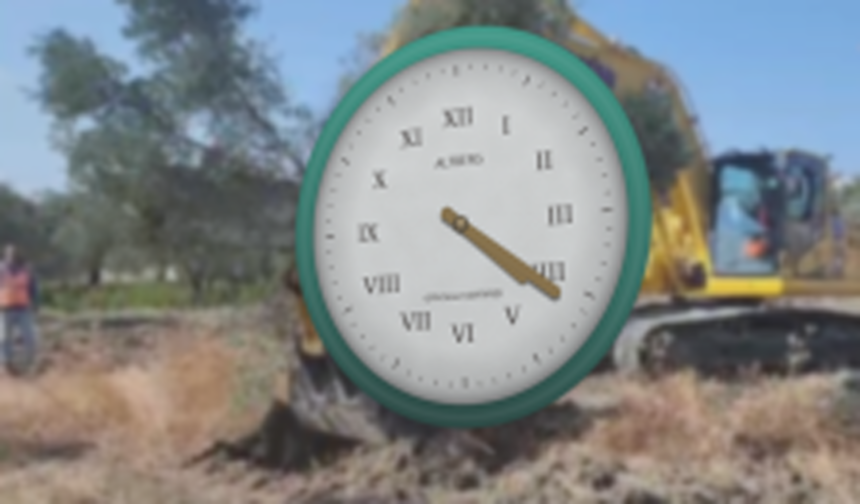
4.21
